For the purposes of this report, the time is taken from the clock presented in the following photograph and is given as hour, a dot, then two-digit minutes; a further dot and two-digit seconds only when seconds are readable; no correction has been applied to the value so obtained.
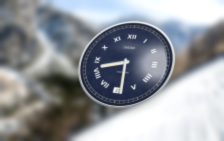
8.29
